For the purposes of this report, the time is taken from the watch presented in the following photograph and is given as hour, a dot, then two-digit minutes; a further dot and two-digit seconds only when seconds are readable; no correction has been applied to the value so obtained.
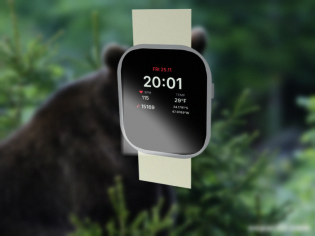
20.01
